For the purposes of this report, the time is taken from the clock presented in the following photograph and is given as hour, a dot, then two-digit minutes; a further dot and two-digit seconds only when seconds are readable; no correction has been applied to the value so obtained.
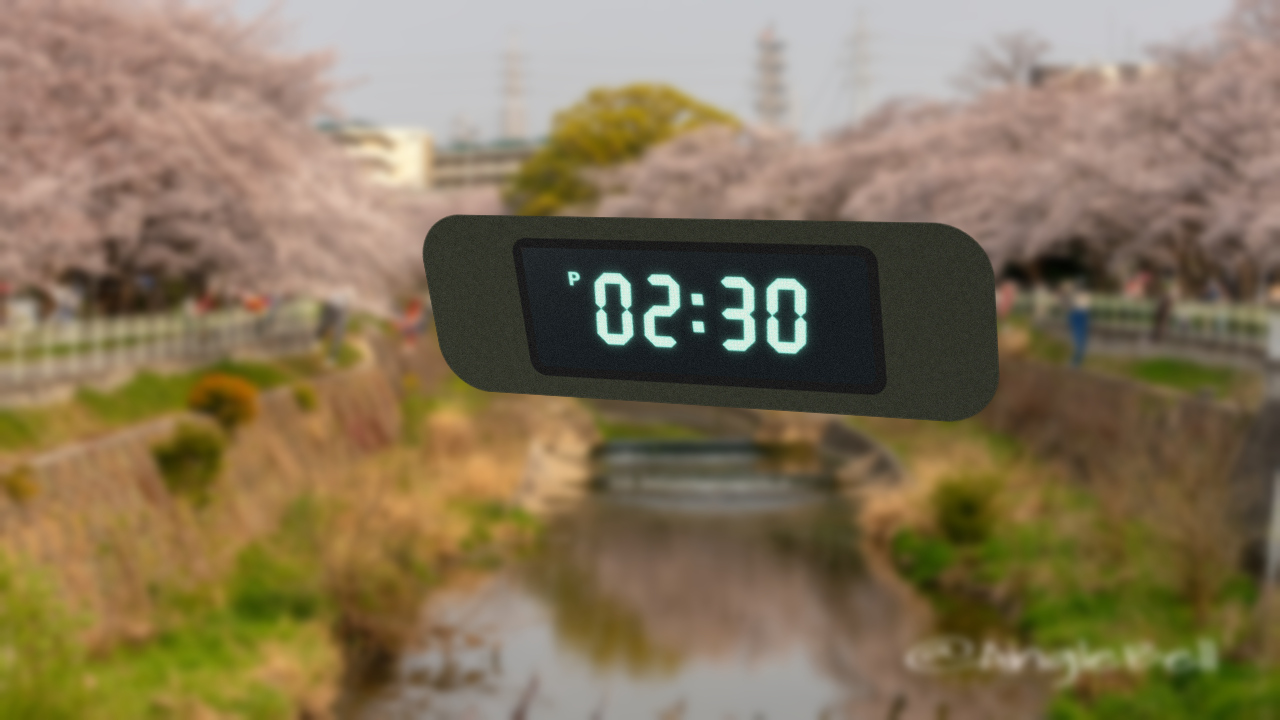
2.30
